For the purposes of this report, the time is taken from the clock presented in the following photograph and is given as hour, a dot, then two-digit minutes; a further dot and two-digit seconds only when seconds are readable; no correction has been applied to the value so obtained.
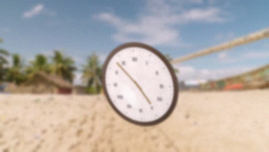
4.53
